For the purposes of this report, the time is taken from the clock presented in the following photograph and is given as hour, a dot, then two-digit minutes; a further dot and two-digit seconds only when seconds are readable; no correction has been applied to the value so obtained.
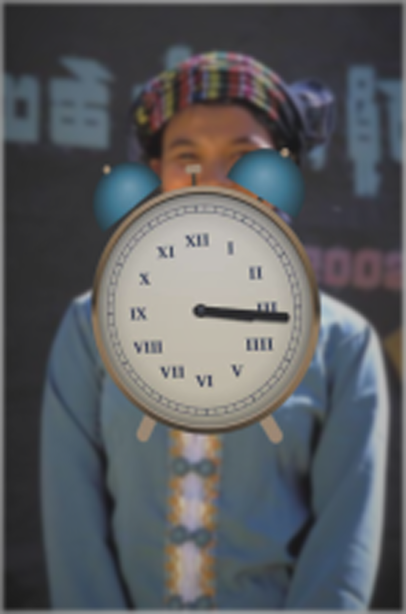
3.16
